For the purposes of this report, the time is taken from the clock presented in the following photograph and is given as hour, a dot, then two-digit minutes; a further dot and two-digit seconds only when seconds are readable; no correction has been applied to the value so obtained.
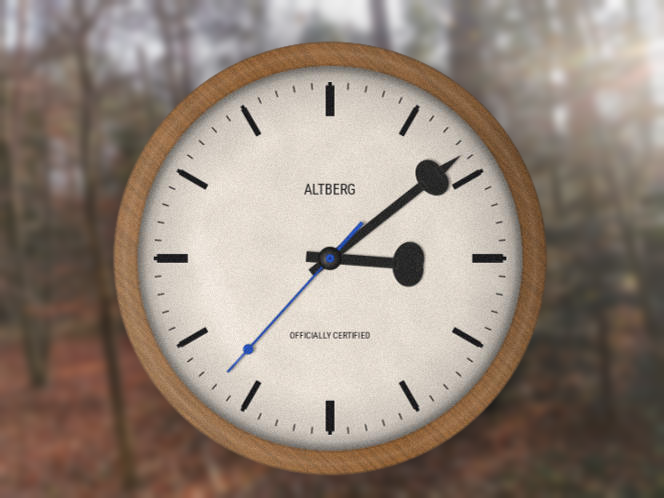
3.08.37
